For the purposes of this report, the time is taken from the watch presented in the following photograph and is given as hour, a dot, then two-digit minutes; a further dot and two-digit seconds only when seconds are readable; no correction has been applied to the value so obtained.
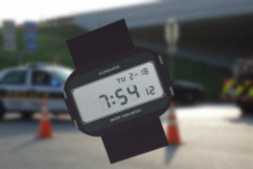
7.54
